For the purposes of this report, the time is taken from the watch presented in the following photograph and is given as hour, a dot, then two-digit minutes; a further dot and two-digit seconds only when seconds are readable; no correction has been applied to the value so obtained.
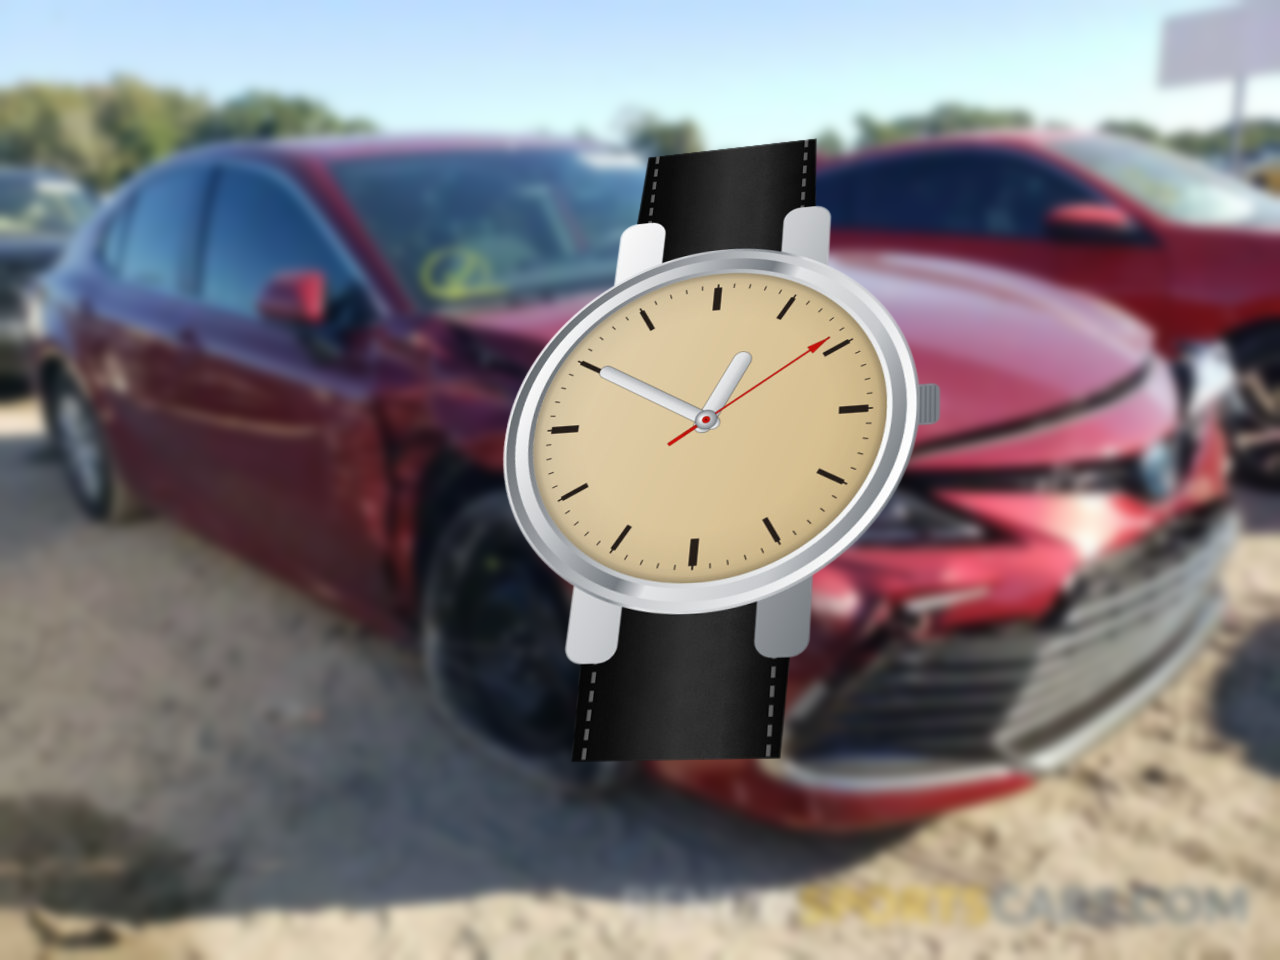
12.50.09
